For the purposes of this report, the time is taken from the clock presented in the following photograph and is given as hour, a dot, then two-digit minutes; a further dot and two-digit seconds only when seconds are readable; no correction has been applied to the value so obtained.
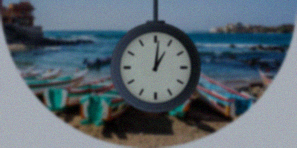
1.01
